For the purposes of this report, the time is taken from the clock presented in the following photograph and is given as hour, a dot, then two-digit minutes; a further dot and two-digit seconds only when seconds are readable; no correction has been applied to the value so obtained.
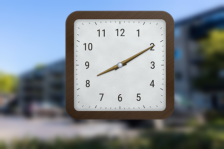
8.10
